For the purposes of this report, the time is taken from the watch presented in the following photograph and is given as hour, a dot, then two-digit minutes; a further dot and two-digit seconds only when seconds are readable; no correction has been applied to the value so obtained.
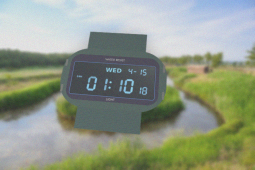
1.10.18
